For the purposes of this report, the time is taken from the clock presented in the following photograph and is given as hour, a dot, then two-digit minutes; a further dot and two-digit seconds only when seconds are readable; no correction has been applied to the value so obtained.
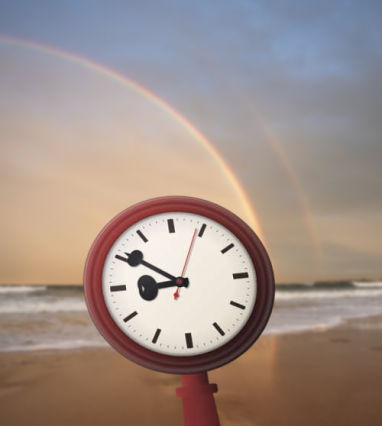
8.51.04
